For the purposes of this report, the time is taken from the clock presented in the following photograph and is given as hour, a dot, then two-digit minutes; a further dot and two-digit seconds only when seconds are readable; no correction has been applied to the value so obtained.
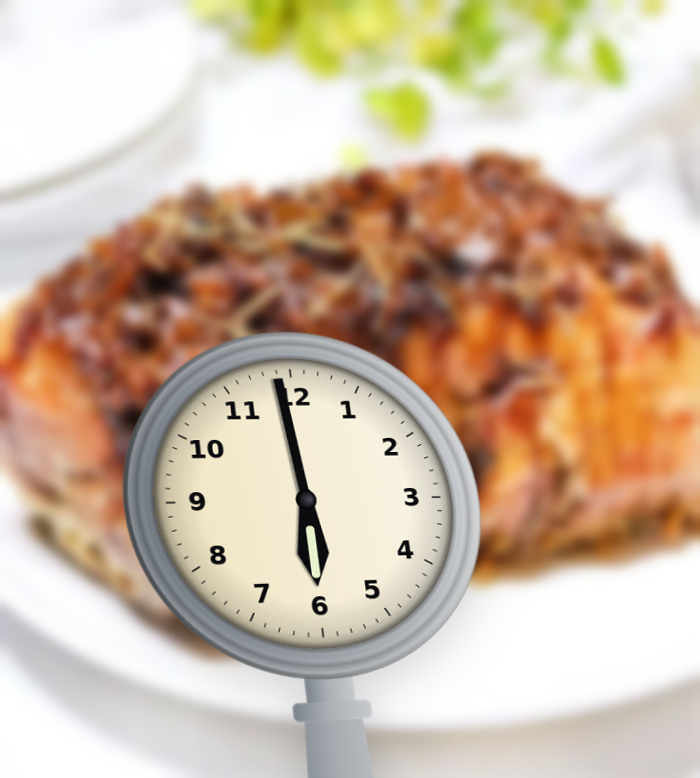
5.59
